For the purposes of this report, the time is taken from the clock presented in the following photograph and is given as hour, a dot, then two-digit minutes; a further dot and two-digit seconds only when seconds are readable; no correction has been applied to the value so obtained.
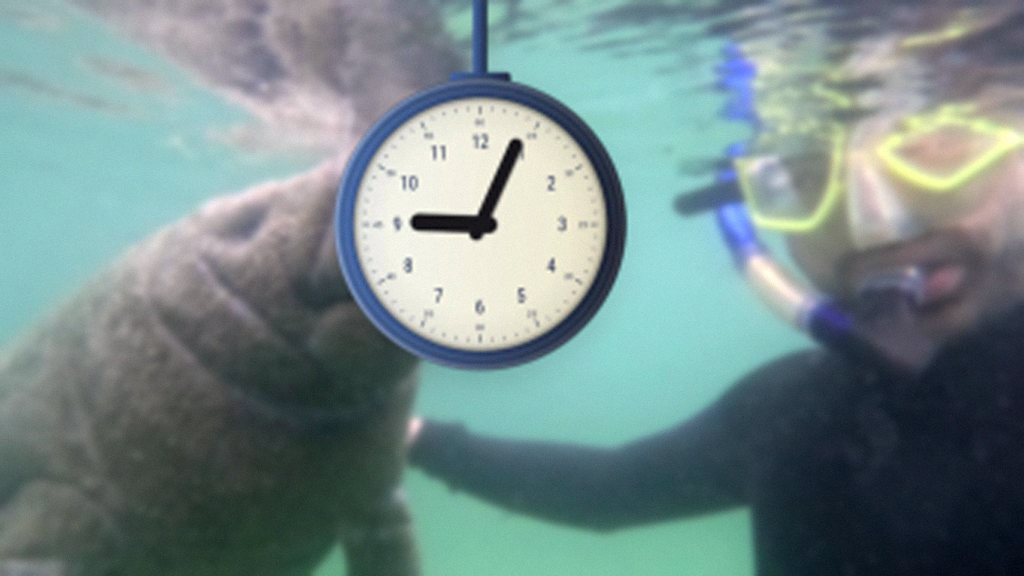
9.04
